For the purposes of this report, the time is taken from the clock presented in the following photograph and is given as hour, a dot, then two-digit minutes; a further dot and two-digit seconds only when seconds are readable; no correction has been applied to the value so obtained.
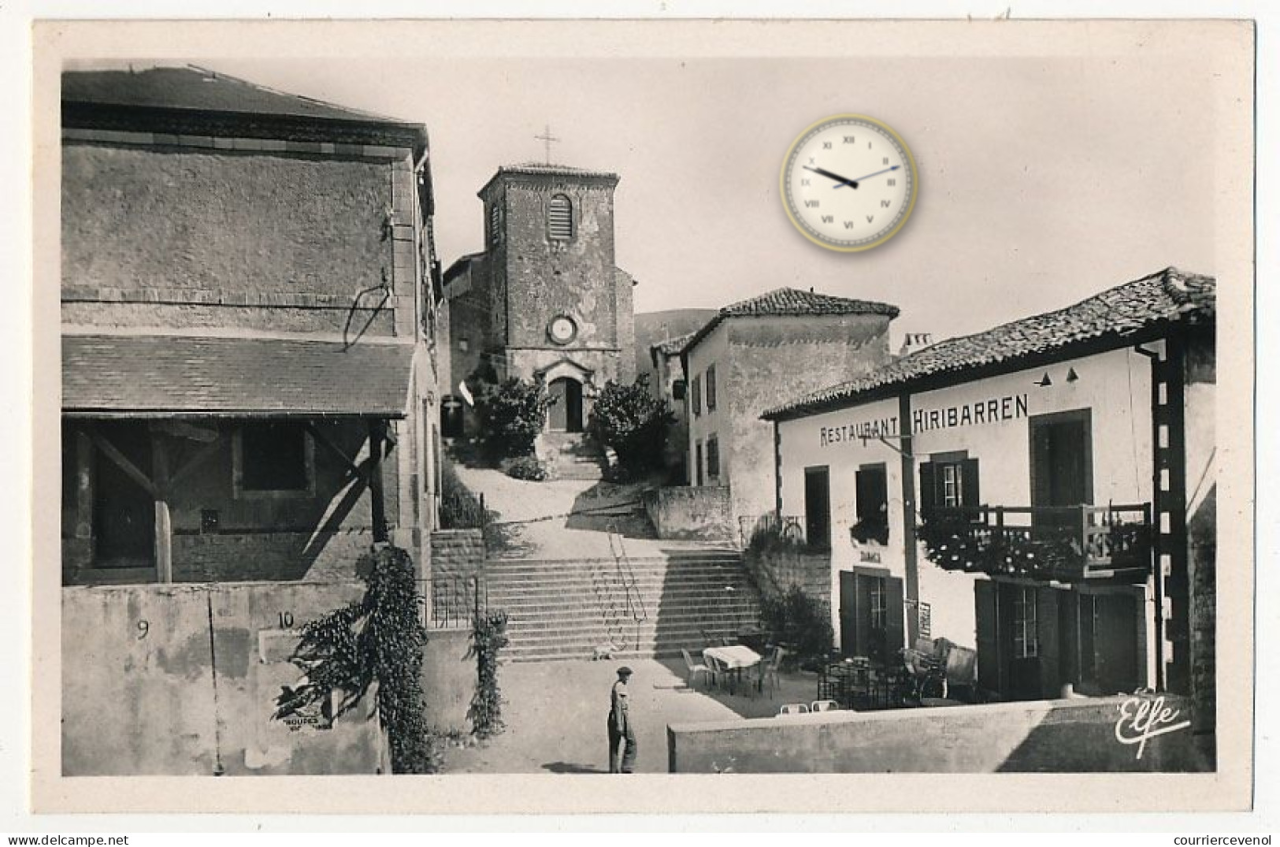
9.48.12
